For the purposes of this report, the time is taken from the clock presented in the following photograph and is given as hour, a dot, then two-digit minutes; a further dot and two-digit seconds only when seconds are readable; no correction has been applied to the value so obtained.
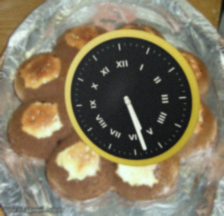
5.28
